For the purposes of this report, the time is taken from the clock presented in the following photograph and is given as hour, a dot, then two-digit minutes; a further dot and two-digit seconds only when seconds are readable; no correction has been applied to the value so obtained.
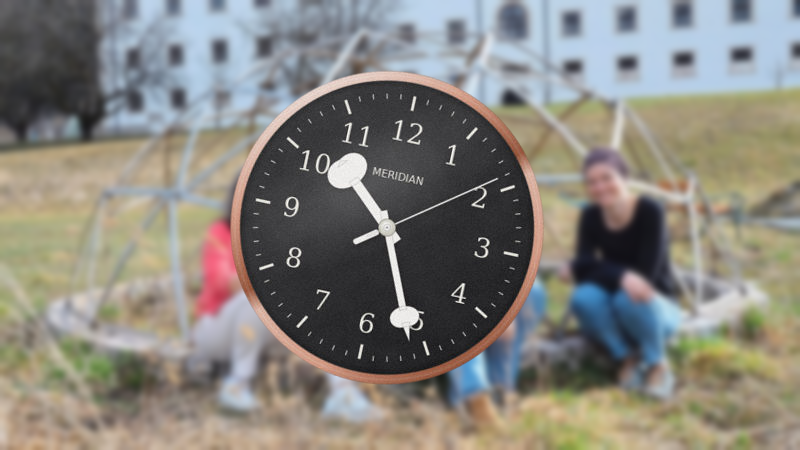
10.26.09
